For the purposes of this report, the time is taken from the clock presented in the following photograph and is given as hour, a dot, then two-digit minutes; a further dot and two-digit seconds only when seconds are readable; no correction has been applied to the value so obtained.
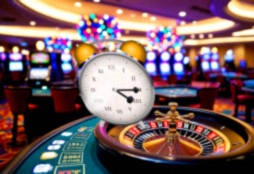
4.15
